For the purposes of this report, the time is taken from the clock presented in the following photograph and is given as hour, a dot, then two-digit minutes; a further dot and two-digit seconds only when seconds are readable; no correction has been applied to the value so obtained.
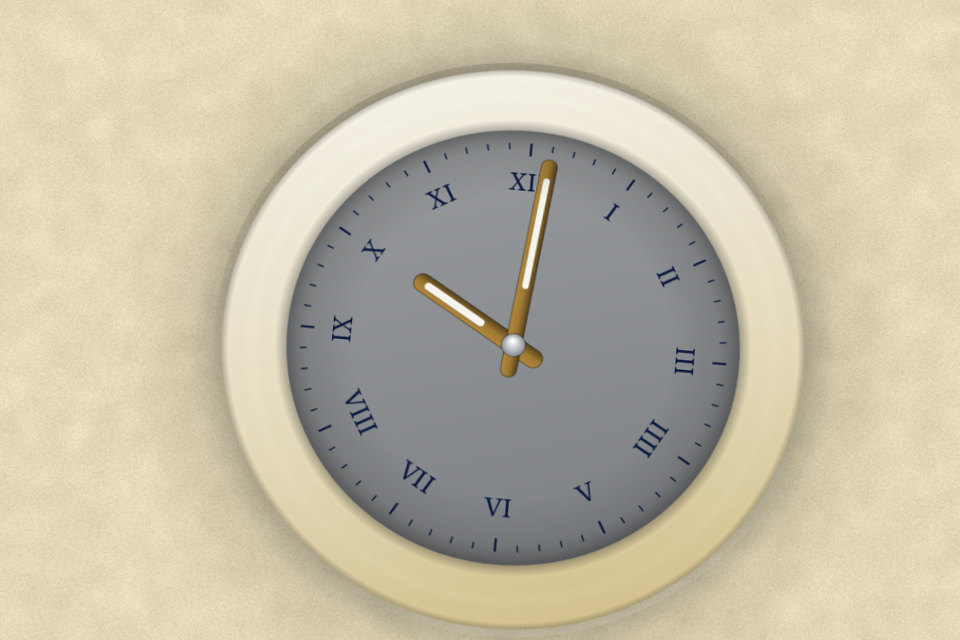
10.01
